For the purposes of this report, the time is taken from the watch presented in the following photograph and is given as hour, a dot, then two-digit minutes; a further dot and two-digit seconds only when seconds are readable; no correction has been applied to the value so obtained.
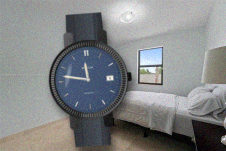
11.47
